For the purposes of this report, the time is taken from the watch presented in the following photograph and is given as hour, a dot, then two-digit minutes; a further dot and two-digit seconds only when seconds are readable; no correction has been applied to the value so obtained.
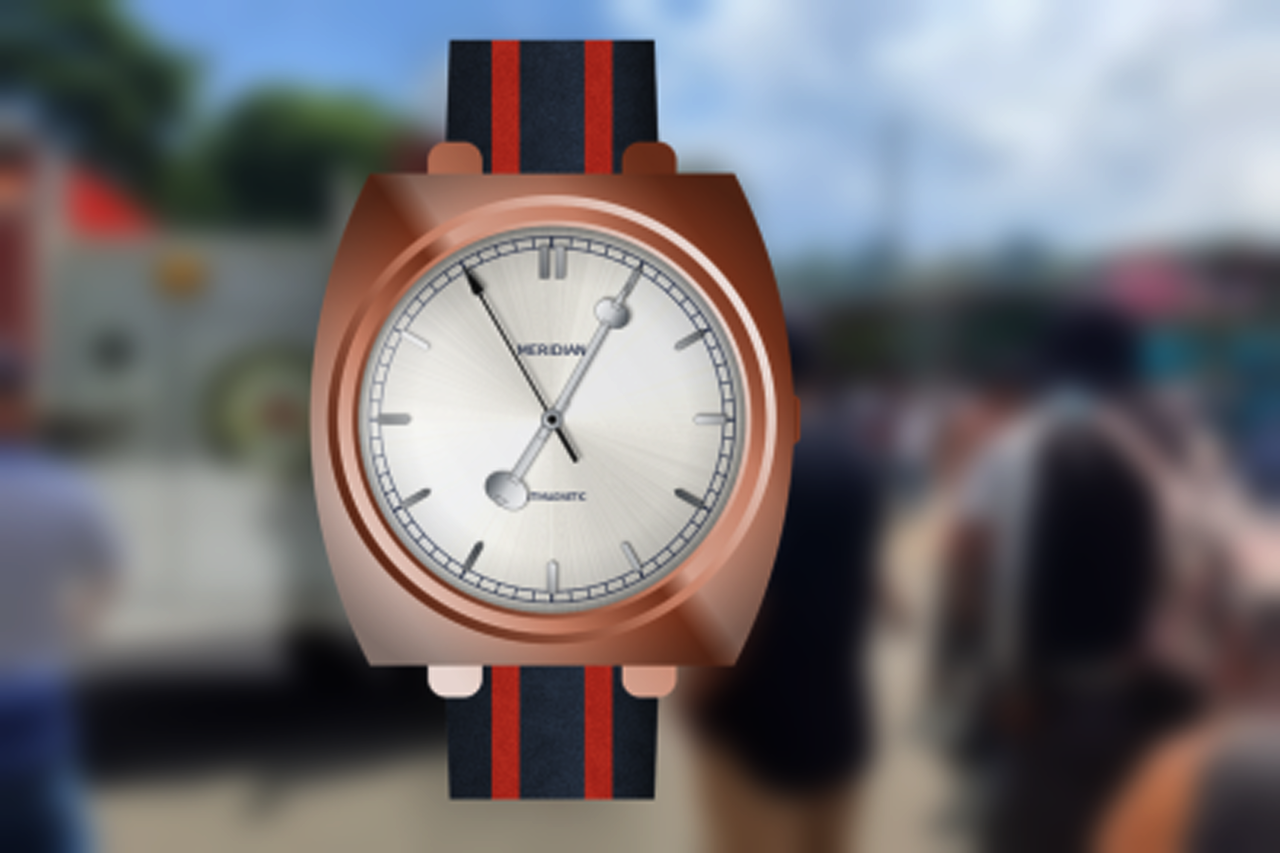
7.04.55
